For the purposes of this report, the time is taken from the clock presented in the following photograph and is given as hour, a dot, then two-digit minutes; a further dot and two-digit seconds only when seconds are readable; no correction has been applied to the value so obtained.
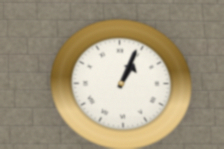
1.04
